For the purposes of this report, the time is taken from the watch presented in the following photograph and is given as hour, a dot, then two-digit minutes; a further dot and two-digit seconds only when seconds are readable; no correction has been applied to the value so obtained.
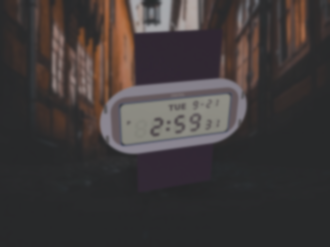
2.59
